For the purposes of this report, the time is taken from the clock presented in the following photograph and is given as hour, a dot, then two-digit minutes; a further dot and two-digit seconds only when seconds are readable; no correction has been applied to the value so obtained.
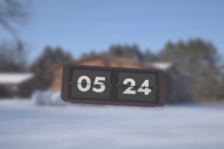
5.24
